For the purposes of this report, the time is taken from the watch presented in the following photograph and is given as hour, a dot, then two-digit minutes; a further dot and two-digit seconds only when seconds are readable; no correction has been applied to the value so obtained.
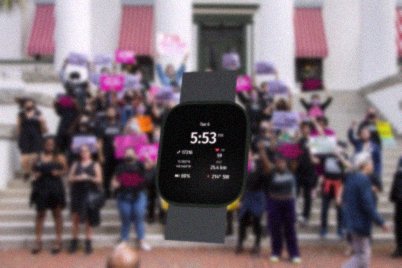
5.53
